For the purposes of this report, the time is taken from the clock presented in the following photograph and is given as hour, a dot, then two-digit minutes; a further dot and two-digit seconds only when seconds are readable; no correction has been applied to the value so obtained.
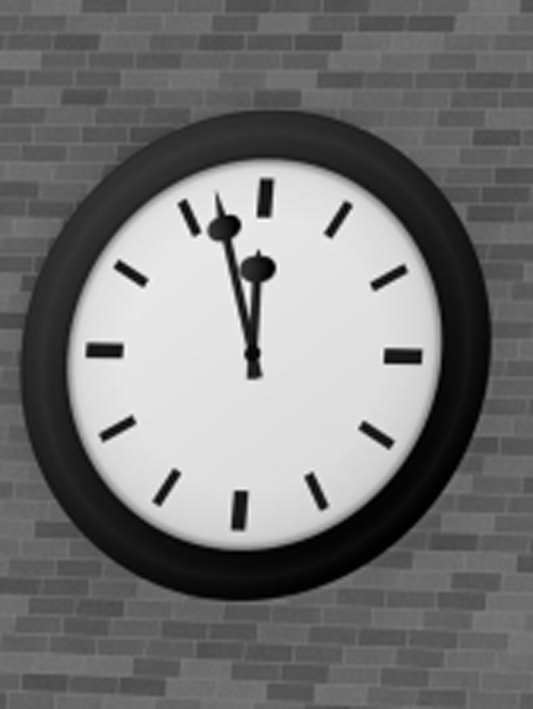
11.57
